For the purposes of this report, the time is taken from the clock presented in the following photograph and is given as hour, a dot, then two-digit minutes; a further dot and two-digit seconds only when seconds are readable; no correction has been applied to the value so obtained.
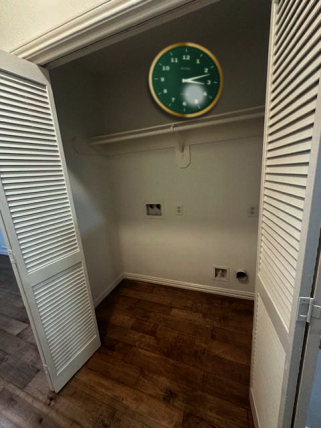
3.12
